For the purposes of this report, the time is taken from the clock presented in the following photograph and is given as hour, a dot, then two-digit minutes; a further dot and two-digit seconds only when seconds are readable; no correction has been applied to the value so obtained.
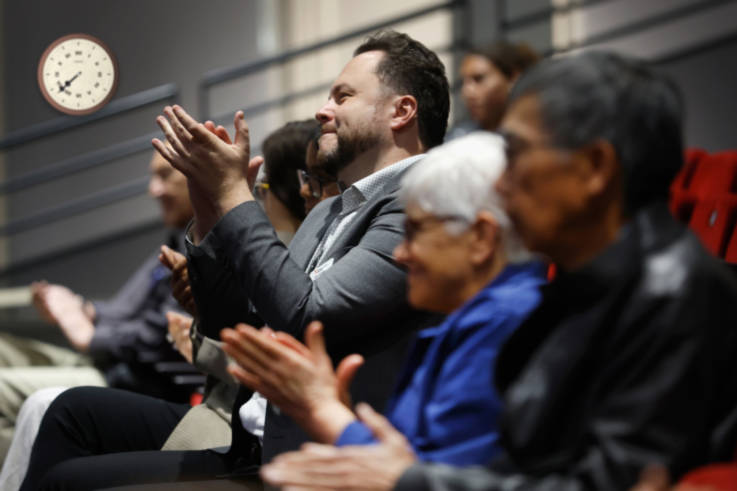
7.38
